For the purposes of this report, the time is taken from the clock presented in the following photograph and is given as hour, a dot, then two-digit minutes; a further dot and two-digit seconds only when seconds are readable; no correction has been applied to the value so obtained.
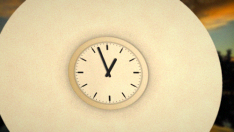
12.57
